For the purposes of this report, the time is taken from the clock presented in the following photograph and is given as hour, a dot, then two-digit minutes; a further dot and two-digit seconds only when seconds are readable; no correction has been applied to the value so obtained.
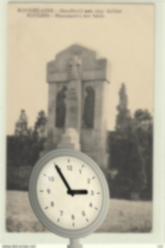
2.55
